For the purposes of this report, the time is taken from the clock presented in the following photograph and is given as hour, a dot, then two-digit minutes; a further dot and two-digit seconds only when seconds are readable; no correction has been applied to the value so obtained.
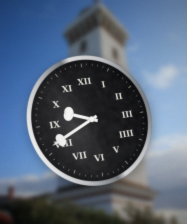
9.41
